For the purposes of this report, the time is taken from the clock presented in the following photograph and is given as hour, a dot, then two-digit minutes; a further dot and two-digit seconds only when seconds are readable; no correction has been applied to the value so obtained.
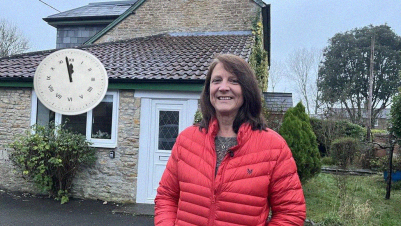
11.58
